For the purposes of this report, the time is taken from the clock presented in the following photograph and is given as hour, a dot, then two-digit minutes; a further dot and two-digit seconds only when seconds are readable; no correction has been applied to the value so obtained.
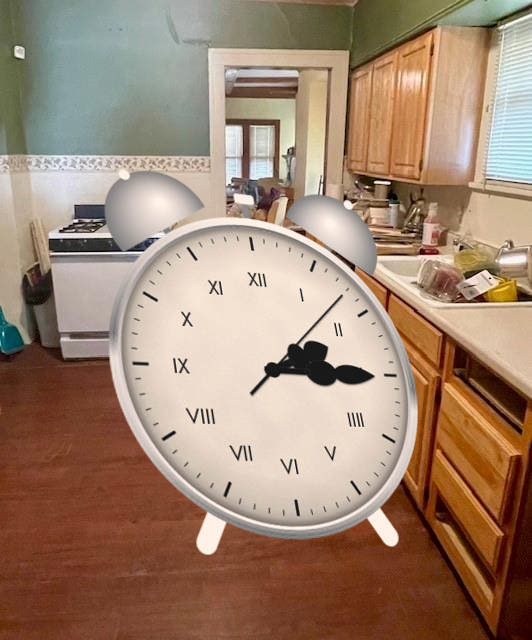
2.15.08
